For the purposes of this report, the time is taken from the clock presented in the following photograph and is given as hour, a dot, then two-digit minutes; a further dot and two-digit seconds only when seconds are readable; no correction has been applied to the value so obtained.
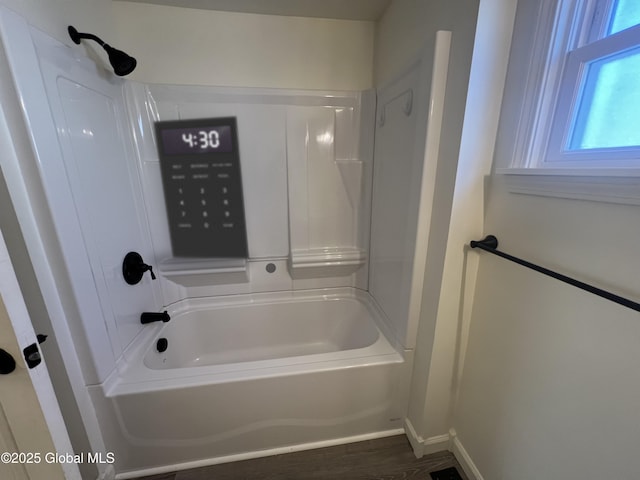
4.30
